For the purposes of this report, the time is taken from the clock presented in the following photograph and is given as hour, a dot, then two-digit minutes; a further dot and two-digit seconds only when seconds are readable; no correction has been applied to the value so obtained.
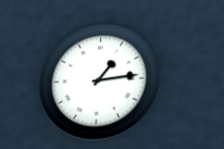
1.14
